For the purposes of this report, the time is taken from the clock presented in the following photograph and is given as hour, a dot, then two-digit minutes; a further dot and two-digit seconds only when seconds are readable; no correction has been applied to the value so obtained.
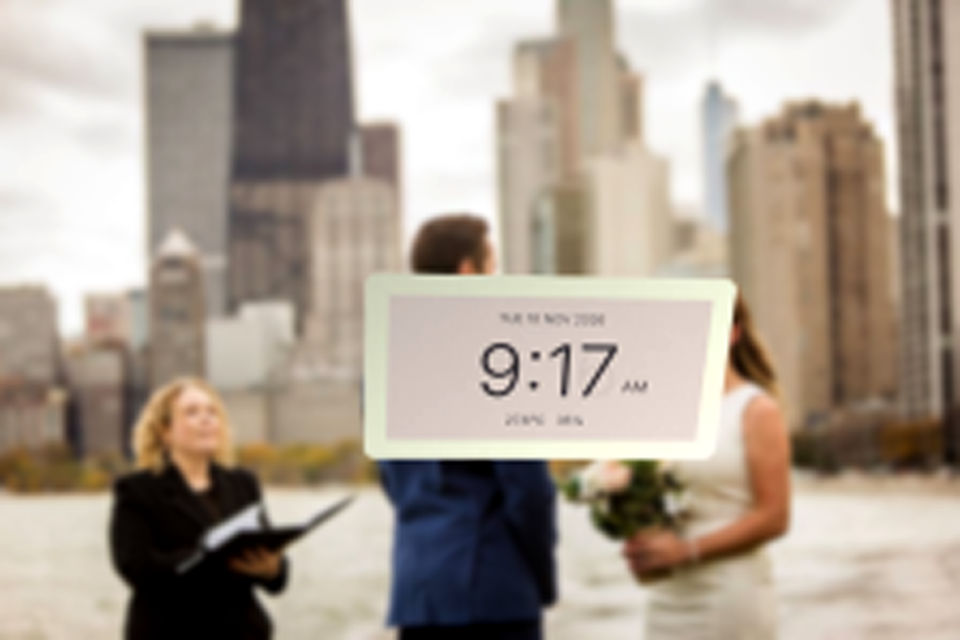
9.17
